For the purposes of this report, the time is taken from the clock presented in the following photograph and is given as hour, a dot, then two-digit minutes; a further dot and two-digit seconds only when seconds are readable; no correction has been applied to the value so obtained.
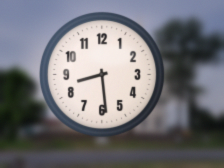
8.29
